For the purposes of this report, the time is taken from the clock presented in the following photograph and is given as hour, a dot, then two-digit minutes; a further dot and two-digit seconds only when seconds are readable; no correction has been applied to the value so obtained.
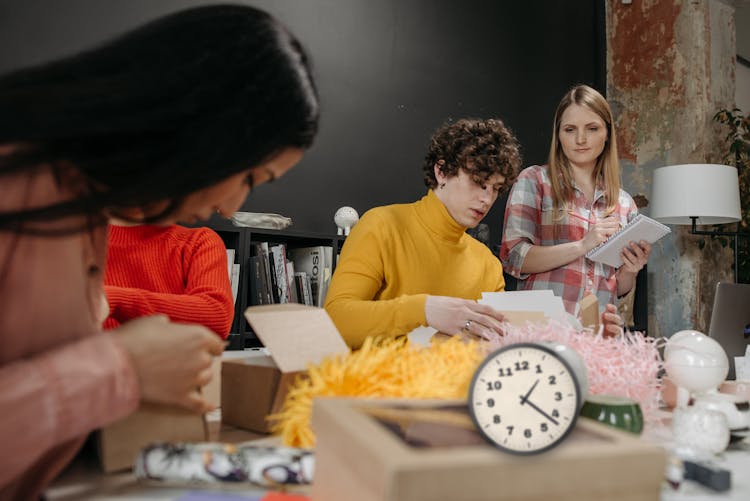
1.22
